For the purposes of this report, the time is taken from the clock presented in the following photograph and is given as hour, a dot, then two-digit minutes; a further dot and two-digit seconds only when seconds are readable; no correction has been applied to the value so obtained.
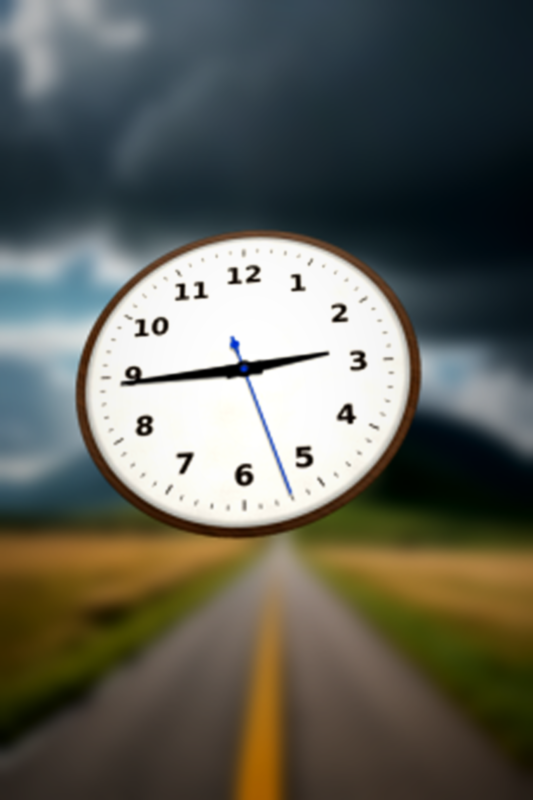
2.44.27
